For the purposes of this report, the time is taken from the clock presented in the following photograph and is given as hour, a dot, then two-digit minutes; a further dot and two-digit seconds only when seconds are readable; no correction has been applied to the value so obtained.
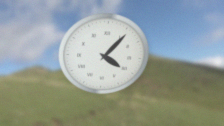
4.06
